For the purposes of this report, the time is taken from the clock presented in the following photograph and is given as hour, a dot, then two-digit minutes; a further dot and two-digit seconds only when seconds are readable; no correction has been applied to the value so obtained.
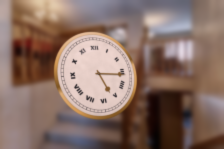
5.16
